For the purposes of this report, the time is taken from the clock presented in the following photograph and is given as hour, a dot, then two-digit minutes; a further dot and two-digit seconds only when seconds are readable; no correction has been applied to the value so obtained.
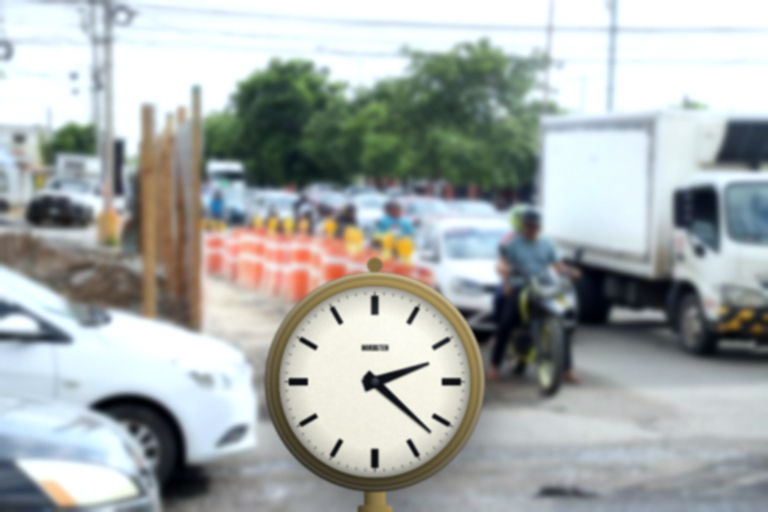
2.22
